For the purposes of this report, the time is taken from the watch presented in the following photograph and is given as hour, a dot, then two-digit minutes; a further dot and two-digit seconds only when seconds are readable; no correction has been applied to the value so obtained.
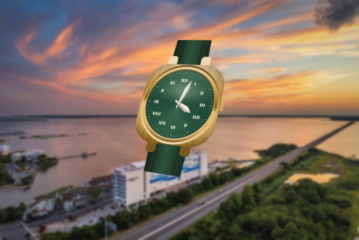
4.03
